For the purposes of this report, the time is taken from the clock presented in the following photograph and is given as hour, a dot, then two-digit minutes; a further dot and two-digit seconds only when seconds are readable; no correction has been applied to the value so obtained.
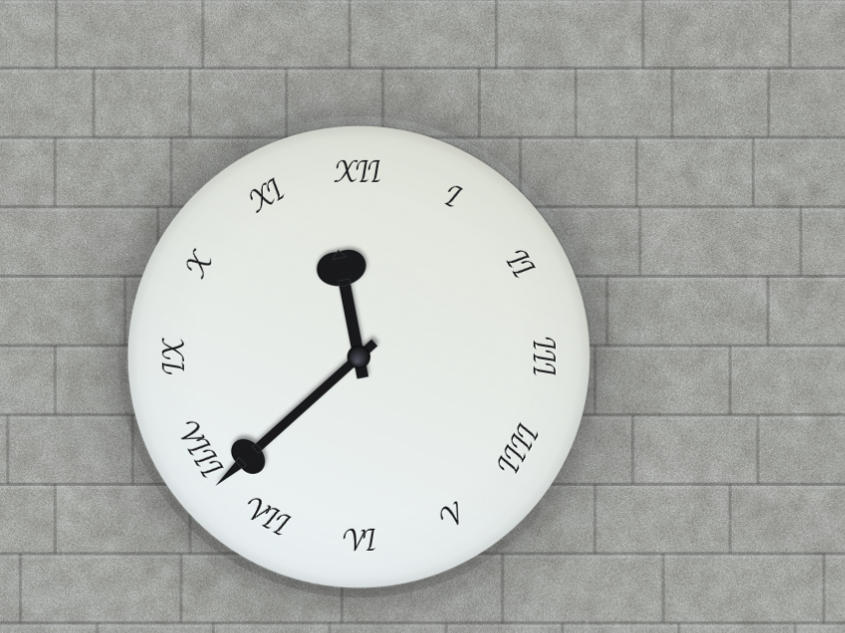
11.38
